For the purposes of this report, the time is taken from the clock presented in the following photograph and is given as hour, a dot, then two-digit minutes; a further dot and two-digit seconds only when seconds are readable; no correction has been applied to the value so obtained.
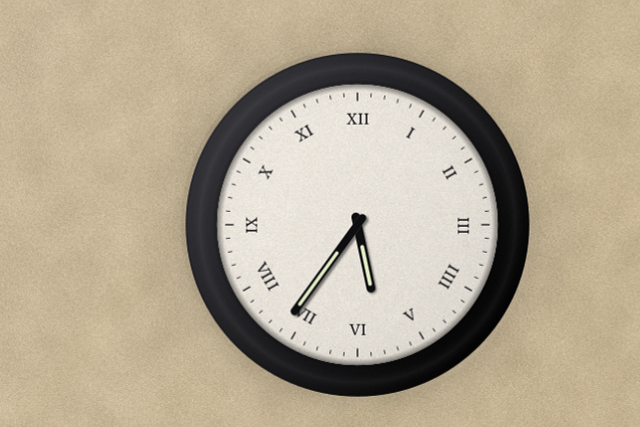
5.36
